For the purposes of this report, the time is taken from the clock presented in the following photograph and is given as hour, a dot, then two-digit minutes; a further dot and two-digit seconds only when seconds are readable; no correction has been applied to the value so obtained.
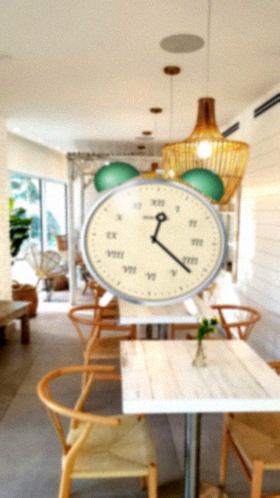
12.22
